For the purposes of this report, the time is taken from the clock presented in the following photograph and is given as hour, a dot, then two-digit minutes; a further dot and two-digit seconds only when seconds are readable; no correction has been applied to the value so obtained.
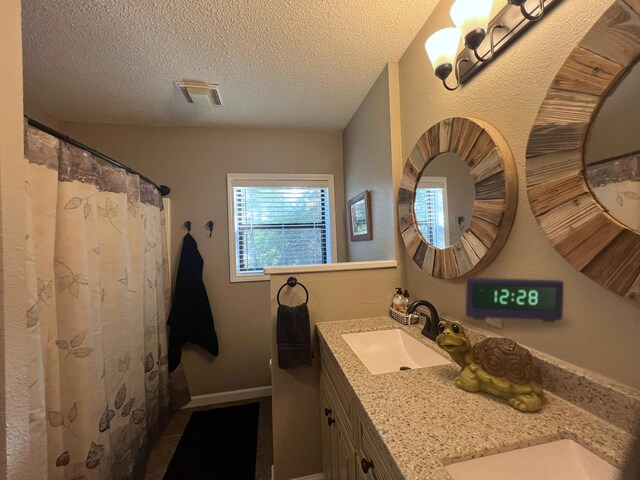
12.28
